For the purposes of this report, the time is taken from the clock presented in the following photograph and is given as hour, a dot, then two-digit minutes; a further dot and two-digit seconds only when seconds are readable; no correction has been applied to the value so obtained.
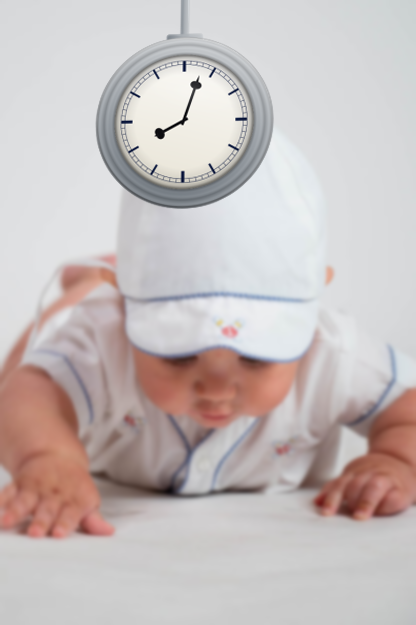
8.03
